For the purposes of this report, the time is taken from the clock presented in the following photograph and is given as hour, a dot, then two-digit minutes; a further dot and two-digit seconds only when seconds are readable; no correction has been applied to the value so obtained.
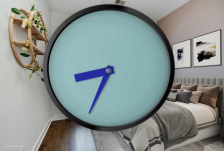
8.34
